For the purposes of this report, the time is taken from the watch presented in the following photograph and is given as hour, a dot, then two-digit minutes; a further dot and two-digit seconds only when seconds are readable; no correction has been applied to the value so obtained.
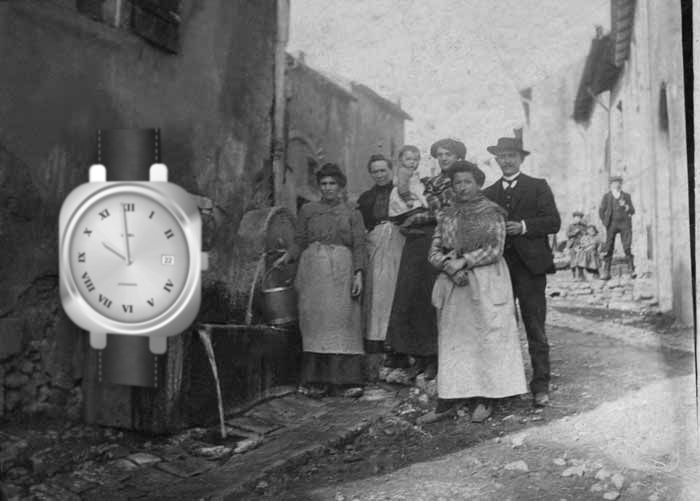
9.59
